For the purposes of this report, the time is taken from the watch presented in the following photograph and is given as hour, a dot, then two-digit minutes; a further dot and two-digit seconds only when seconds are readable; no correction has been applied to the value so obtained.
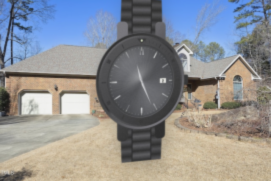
11.26
